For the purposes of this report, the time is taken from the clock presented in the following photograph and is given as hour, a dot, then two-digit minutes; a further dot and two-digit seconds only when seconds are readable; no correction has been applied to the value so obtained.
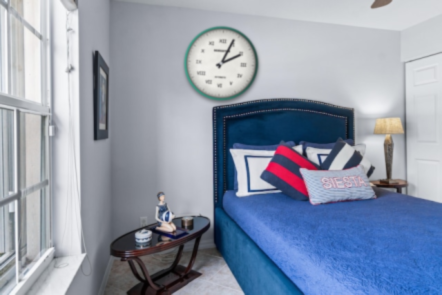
2.04
